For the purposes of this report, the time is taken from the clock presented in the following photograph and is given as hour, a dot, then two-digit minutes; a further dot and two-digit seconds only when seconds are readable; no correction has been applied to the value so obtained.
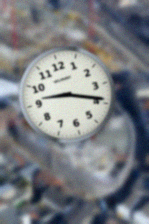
9.19
